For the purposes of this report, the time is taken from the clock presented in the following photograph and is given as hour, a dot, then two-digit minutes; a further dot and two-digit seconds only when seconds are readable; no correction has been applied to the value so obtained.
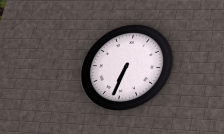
6.32
